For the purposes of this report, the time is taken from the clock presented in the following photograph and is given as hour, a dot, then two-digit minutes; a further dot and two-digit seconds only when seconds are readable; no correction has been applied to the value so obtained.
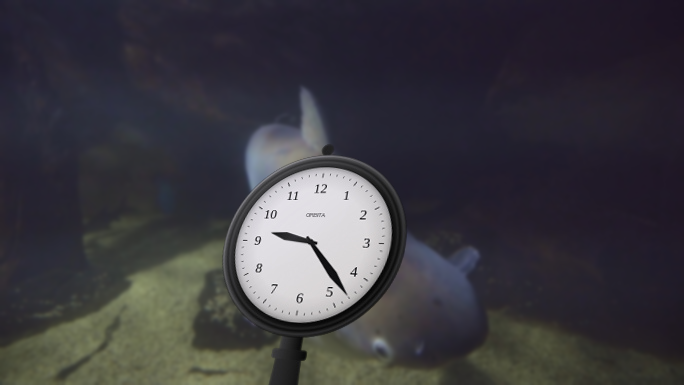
9.23
